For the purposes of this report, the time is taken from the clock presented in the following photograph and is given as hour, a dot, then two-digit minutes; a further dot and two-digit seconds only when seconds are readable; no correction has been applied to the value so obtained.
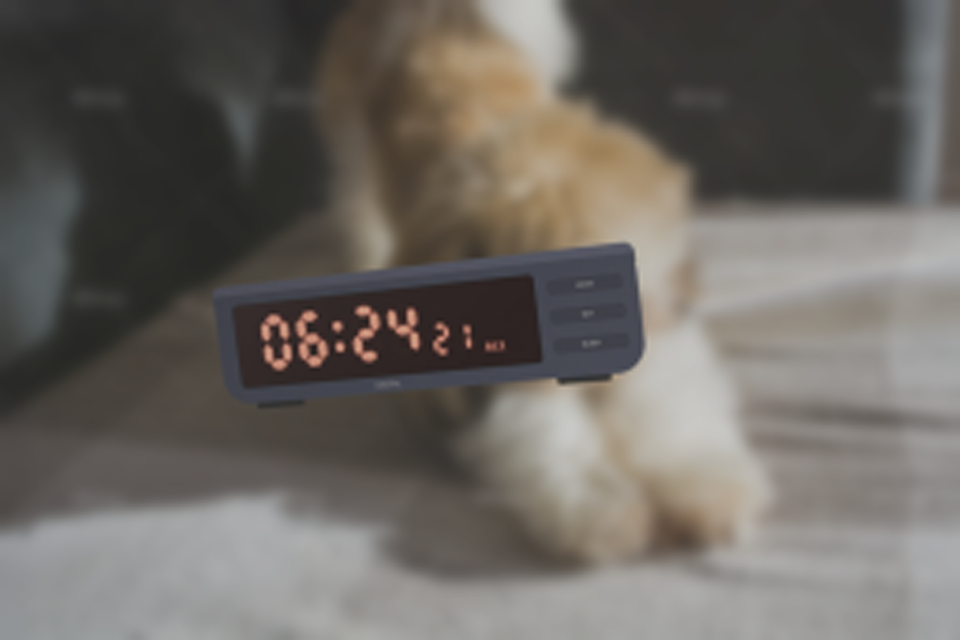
6.24.21
